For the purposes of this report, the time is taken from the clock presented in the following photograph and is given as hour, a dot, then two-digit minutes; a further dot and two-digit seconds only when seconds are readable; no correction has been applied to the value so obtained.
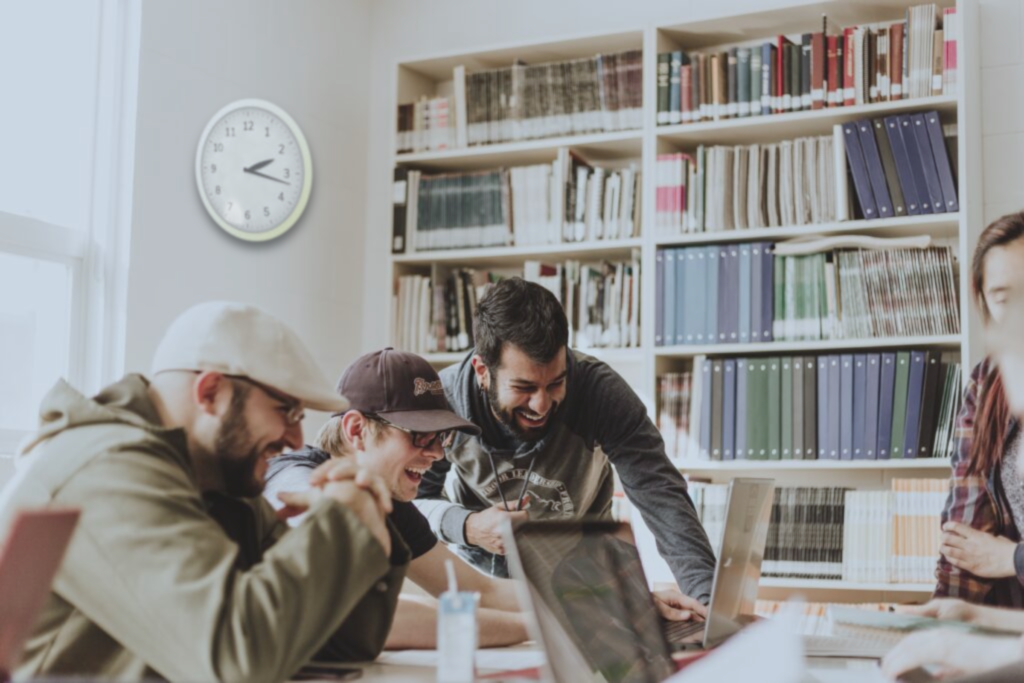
2.17
